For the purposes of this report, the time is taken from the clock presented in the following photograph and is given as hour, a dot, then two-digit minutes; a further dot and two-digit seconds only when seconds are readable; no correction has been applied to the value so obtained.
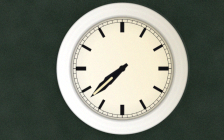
7.38
